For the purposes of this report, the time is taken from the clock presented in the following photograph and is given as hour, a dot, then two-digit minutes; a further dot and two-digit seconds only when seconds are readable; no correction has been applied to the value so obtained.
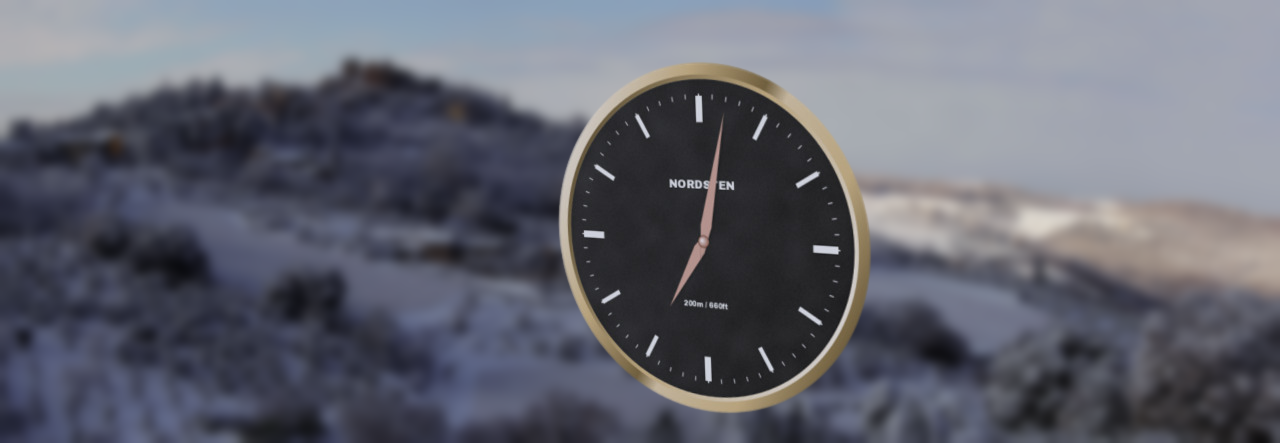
7.02
